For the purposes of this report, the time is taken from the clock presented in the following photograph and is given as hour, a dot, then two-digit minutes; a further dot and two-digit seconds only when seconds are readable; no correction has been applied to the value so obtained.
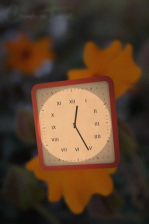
12.26
